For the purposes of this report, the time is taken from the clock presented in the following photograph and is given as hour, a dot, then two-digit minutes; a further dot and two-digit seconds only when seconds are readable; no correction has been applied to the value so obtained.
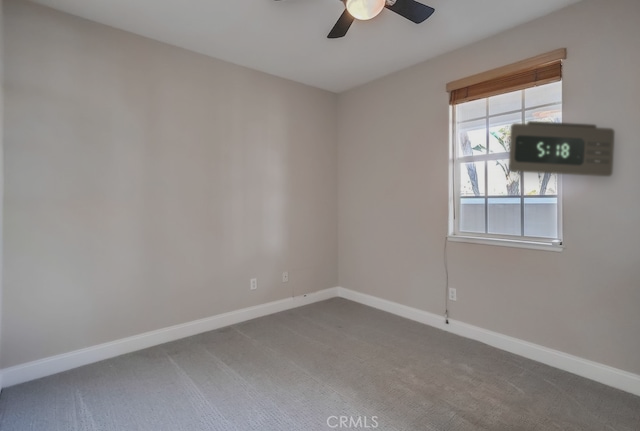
5.18
